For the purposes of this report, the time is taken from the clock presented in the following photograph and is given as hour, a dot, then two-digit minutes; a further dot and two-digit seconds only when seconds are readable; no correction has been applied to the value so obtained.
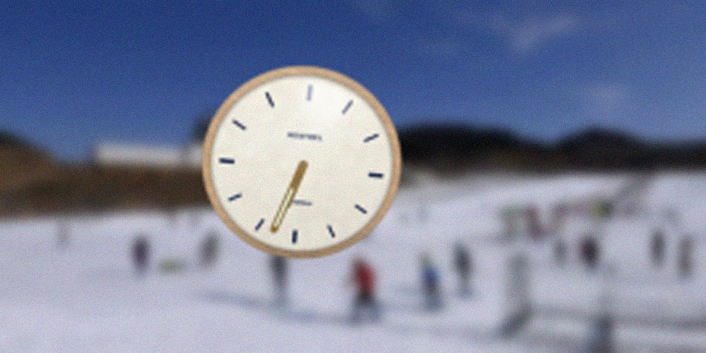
6.33
